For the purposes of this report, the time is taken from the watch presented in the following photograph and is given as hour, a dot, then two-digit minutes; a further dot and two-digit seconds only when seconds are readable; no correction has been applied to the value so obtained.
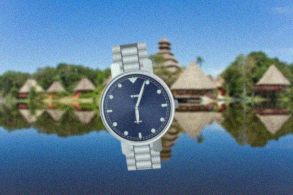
6.04
